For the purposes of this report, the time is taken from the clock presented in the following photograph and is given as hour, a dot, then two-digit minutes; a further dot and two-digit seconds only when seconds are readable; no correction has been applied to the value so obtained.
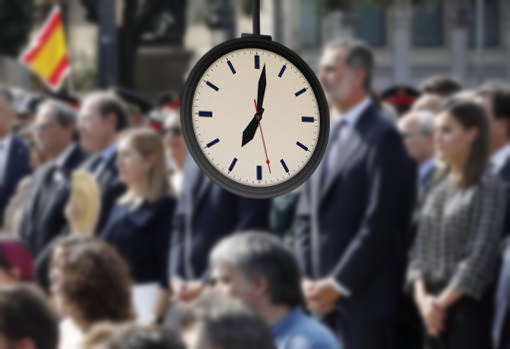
7.01.28
